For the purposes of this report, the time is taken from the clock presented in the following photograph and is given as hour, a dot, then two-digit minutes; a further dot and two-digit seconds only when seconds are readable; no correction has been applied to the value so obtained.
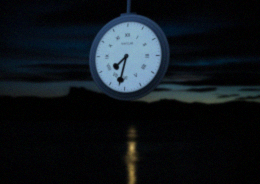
7.32
